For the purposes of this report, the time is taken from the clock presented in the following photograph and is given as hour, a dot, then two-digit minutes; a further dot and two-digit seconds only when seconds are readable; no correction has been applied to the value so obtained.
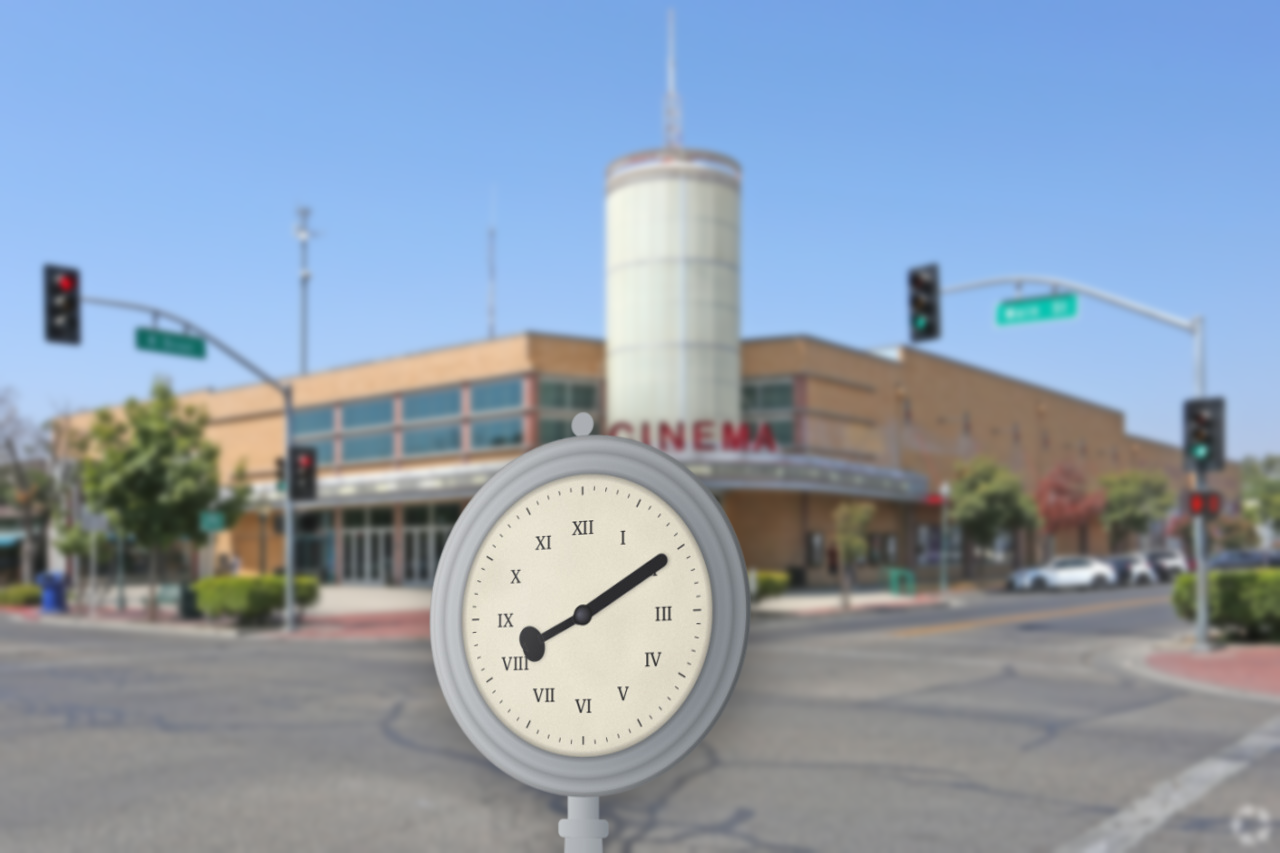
8.10
